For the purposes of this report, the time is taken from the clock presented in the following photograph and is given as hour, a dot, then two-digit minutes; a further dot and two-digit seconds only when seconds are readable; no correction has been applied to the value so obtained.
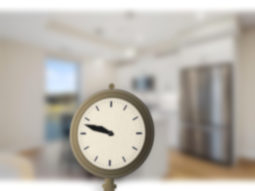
9.48
